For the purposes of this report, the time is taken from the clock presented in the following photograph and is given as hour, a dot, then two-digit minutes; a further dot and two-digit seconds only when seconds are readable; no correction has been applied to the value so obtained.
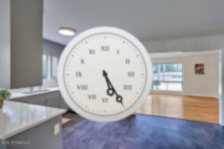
5.25
